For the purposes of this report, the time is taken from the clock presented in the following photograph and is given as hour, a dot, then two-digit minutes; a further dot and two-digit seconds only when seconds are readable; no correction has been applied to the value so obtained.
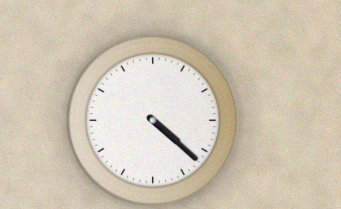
4.22
